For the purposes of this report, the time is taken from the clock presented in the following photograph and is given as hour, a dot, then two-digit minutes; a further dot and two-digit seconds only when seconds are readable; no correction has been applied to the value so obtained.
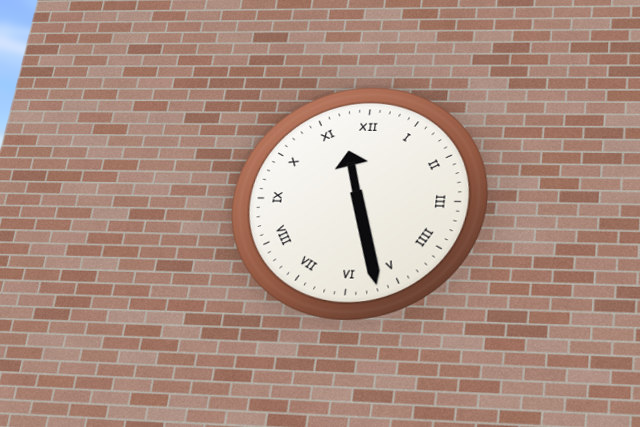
11.27
